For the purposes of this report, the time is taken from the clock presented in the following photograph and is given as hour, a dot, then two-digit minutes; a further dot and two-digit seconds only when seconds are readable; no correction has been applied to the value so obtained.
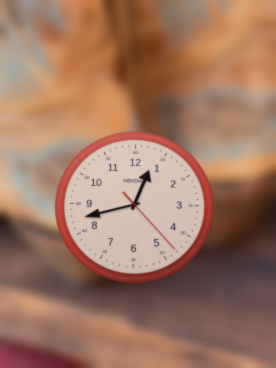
12.42.23
